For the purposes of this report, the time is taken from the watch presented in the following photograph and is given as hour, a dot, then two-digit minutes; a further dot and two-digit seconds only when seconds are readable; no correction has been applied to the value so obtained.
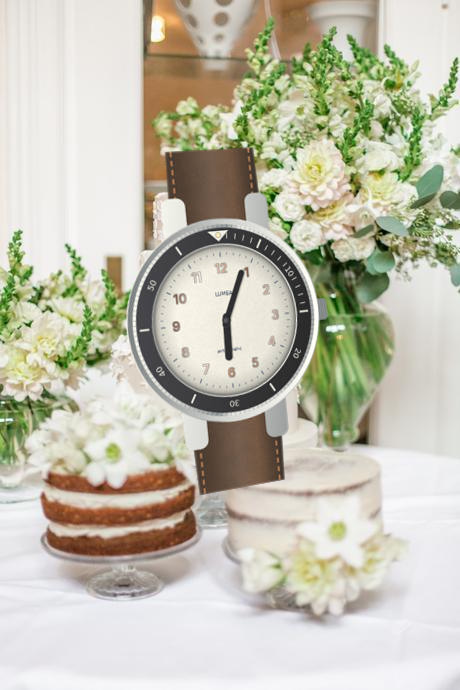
6.04
